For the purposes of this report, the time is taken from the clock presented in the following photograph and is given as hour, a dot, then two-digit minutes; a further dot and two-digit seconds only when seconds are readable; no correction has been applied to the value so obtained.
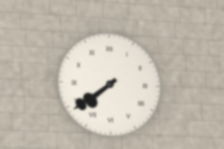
7.39
